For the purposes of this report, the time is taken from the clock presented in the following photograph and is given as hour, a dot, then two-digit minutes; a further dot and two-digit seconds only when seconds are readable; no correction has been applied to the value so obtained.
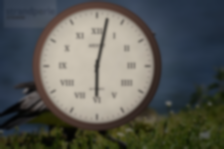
6.02
